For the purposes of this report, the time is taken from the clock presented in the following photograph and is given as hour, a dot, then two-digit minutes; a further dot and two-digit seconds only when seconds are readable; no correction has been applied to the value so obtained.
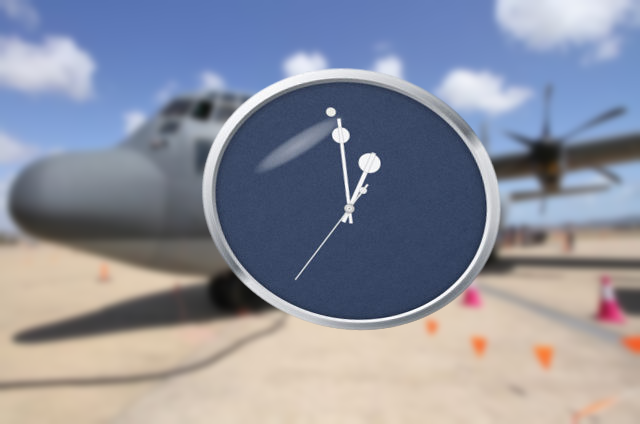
1.00.37
